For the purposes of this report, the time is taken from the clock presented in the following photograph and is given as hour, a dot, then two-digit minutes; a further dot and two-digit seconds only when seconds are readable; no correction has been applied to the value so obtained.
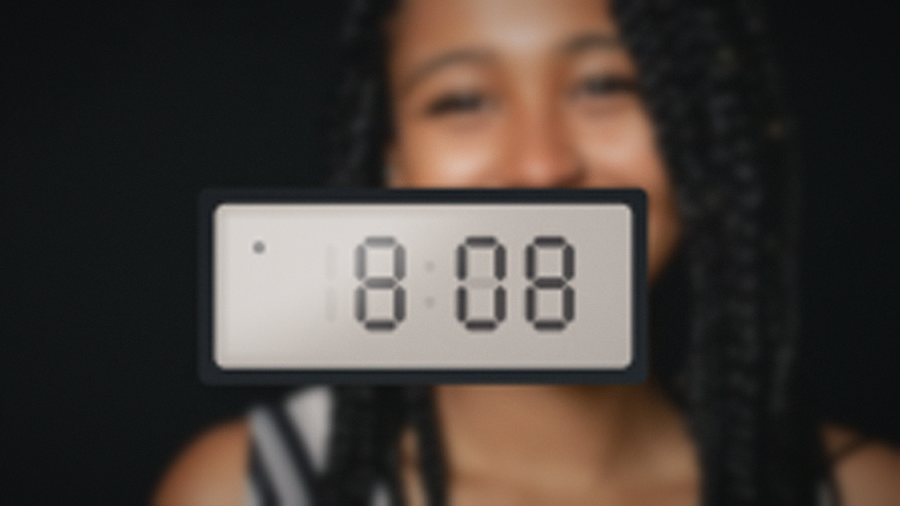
8.08
